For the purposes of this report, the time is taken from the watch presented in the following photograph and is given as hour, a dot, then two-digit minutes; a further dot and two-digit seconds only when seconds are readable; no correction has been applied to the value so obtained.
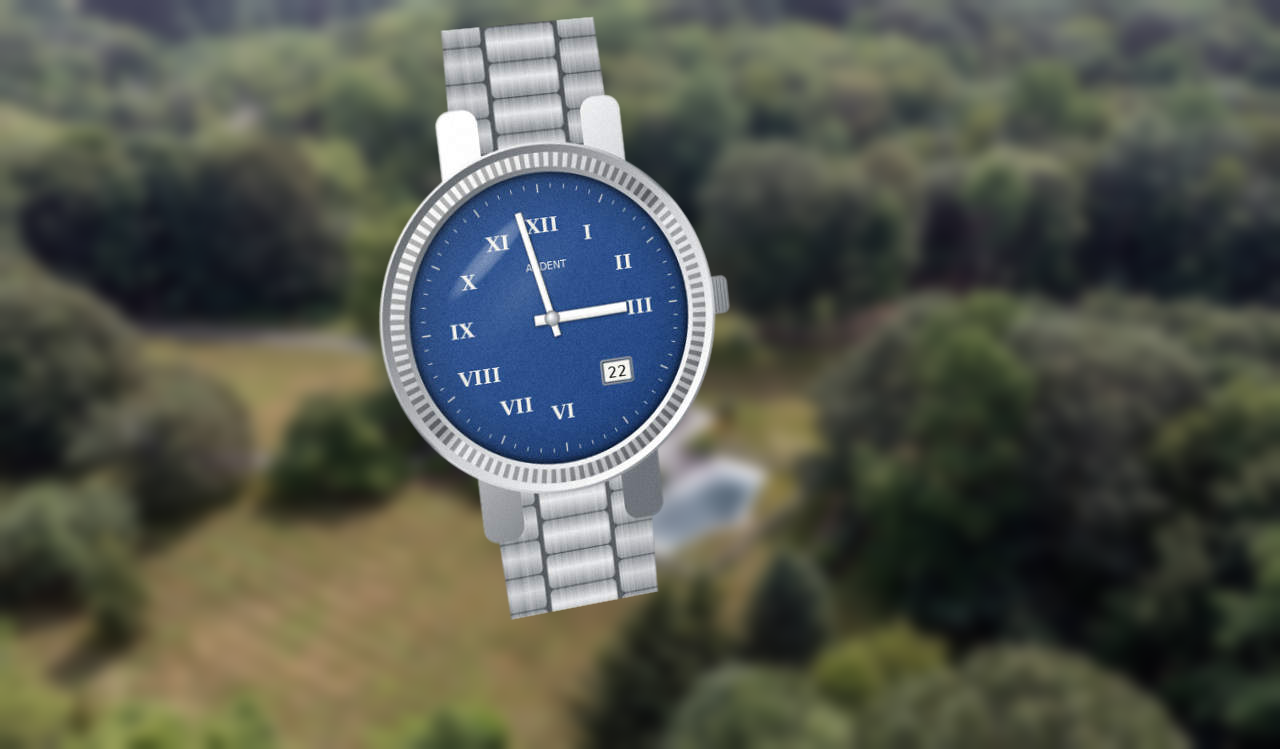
2.58
